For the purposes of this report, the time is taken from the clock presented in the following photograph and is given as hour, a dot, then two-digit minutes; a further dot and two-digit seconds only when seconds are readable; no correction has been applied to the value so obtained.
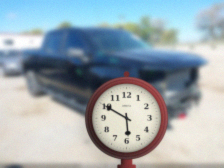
5.50
